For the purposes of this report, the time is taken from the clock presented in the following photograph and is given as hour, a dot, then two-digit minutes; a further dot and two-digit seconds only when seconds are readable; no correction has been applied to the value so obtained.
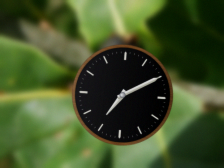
7.10
